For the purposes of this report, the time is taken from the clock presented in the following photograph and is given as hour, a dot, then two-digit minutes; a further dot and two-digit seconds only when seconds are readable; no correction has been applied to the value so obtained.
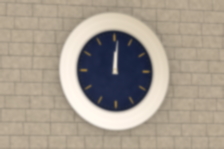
12.01
